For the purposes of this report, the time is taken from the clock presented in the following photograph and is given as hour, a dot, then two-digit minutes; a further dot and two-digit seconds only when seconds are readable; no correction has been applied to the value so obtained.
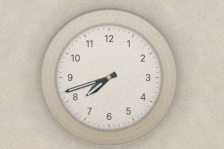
7.42
